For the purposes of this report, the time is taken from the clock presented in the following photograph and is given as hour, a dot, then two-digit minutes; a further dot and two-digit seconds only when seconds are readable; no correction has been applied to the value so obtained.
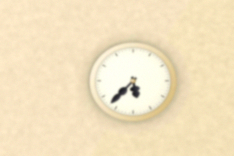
5.37
